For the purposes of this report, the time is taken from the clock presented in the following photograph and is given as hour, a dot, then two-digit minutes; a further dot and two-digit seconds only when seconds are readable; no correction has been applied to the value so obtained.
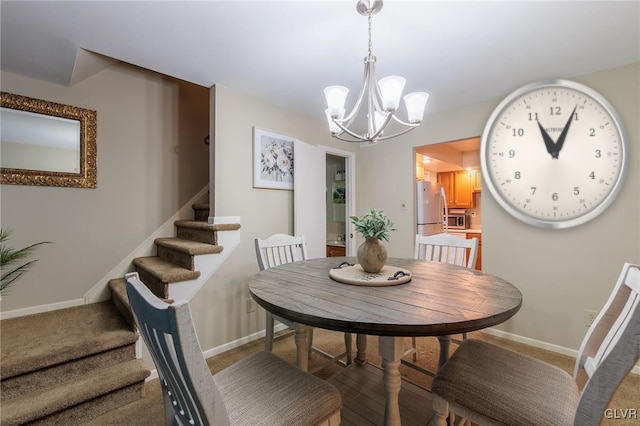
11.04
